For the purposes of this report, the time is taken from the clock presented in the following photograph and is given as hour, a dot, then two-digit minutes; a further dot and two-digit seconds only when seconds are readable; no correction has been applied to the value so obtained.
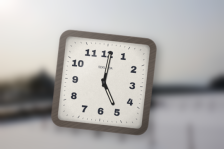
5.01
